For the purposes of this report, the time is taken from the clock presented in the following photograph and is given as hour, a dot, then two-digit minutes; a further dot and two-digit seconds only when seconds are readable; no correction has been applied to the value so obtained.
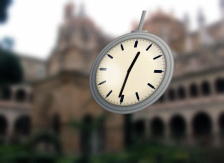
12.31
